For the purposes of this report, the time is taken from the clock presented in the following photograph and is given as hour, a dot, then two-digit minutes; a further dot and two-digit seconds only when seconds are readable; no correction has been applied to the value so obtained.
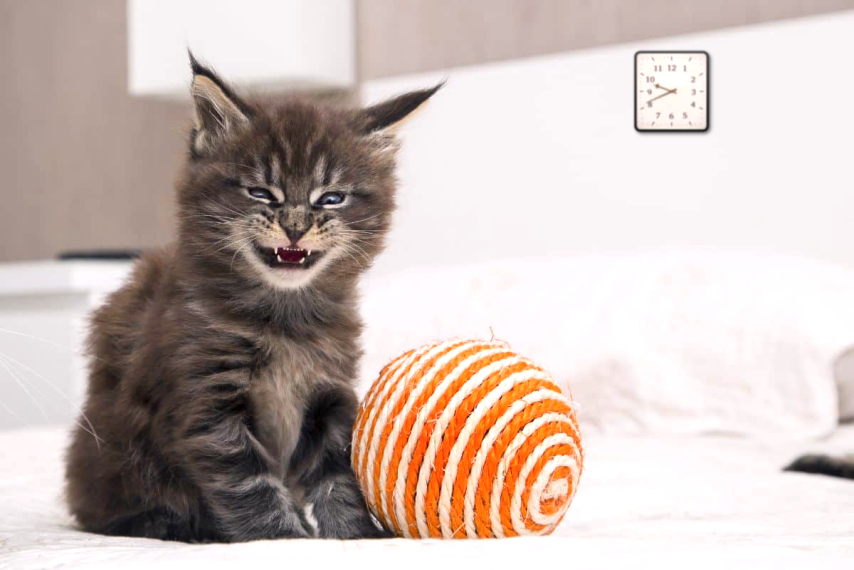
9.41
